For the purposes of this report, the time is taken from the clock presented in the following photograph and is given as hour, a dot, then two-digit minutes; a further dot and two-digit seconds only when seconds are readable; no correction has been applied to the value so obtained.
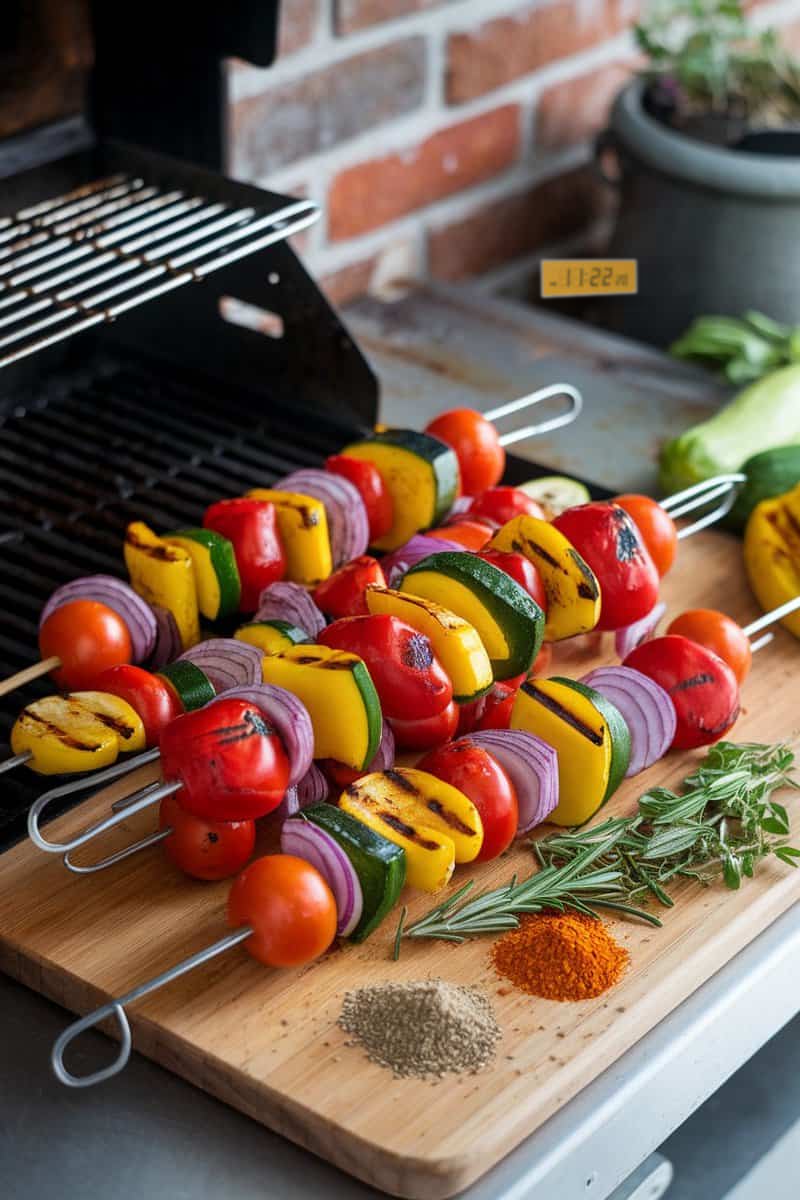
11.22
